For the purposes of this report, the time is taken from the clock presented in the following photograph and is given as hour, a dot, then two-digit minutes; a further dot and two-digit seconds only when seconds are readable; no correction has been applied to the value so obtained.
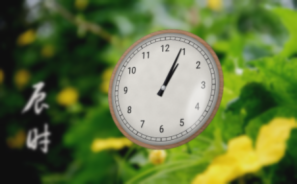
1.04
